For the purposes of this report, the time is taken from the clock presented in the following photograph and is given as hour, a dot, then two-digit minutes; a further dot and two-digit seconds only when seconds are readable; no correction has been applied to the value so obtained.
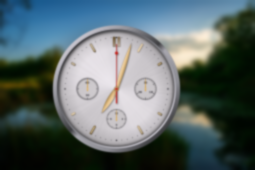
7.03
